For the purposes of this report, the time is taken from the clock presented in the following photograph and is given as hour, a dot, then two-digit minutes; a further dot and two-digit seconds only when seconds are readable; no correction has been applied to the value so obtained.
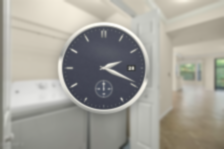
2.19
